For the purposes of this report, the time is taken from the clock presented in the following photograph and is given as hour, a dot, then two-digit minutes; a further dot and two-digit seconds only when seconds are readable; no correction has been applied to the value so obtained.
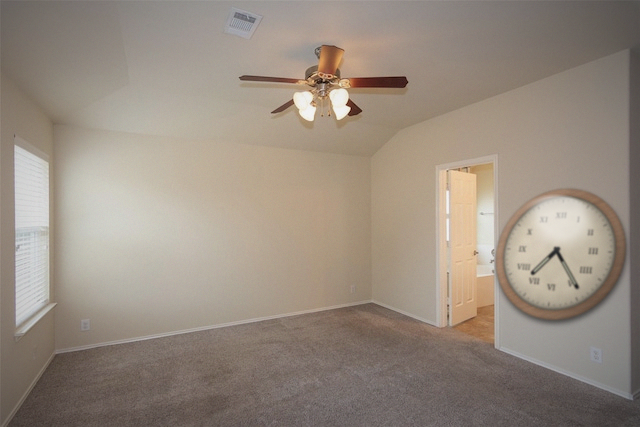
7.24
